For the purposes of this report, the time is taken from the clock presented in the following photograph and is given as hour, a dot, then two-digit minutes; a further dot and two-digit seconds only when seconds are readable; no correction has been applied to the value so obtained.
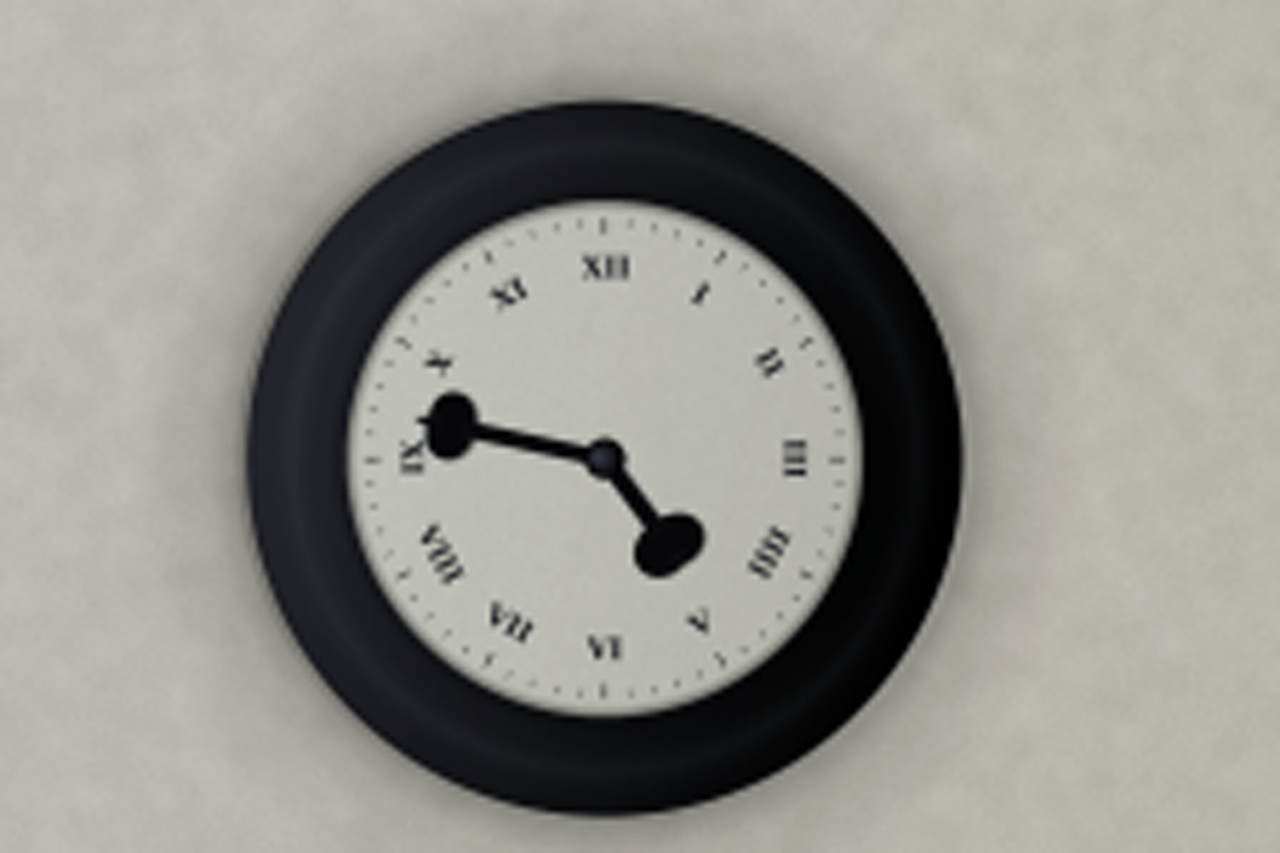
4.47
